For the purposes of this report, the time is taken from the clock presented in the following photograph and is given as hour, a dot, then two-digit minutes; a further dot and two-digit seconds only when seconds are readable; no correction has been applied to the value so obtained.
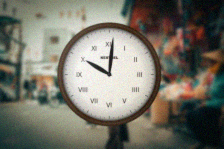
10.01
